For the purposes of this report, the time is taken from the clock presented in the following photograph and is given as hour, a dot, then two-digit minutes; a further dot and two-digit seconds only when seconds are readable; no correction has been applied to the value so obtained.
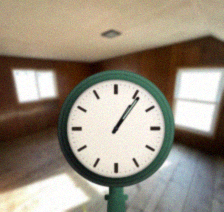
1.06
